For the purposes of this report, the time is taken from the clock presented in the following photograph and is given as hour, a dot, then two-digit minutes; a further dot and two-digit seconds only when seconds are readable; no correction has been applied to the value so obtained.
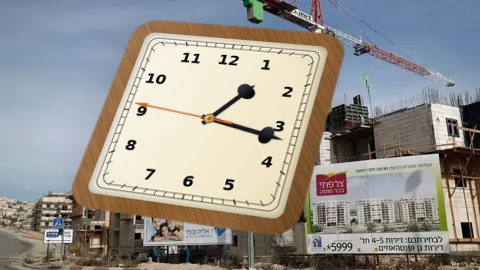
1.16.46
